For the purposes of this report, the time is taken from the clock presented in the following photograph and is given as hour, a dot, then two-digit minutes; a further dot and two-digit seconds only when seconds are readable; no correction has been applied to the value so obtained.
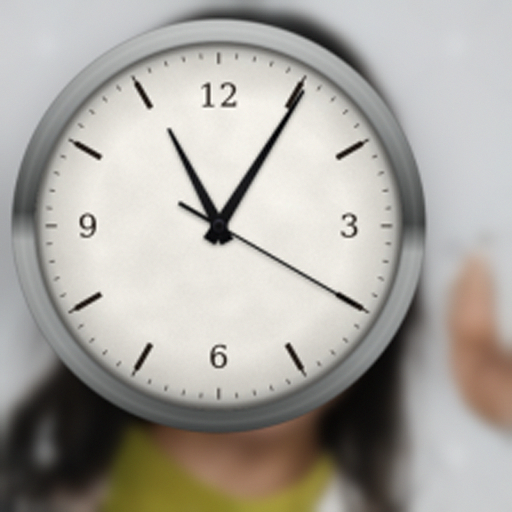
11.05.20
